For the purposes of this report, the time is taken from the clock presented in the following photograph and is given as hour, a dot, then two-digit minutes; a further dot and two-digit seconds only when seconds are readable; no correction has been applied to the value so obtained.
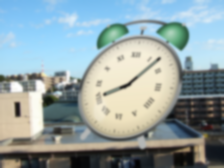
8.07
